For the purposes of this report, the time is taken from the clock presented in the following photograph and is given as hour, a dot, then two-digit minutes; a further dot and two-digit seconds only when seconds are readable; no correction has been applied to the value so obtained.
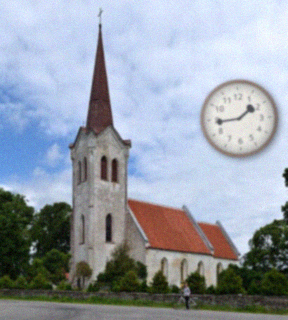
1.44
